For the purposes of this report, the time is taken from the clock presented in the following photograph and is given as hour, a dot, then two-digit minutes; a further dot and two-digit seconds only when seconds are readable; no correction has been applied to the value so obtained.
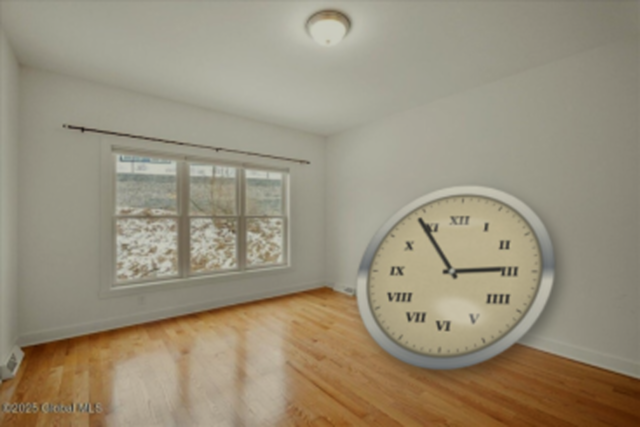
2.54
